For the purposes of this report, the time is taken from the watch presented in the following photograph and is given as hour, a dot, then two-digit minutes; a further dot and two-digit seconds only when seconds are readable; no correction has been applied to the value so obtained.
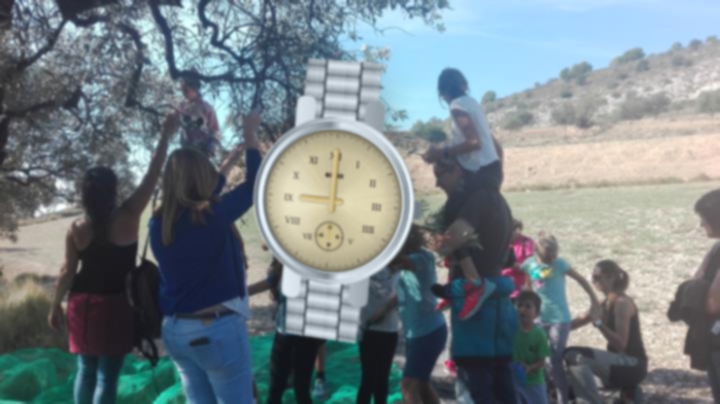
9.00
